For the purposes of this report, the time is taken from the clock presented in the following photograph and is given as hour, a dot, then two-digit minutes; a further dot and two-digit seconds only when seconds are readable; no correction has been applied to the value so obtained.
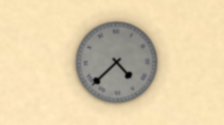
4.38
